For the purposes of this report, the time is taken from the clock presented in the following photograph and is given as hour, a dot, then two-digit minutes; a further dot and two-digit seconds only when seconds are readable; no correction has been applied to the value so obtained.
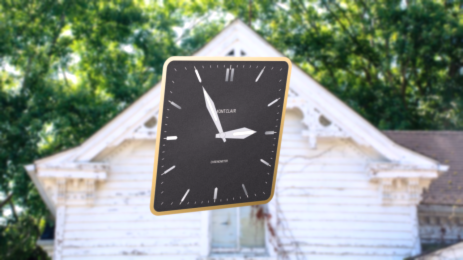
2.55
